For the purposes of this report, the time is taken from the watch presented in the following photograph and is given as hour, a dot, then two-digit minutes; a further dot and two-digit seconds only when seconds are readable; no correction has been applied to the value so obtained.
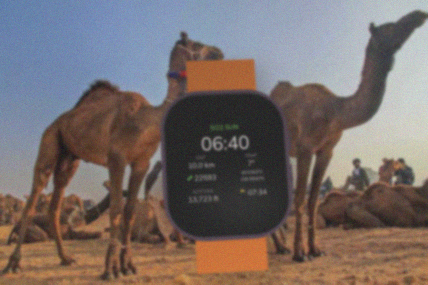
6.40
